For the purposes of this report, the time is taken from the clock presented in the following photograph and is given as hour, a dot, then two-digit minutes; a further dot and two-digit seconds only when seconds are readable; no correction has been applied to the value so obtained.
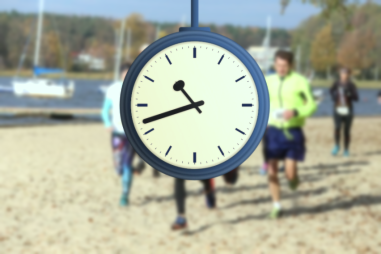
10.42
